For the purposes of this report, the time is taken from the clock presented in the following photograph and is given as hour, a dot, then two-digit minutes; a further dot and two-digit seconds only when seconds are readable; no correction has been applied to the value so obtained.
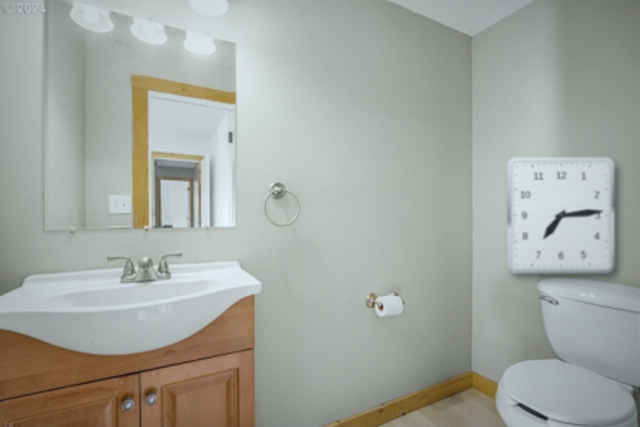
7.14
